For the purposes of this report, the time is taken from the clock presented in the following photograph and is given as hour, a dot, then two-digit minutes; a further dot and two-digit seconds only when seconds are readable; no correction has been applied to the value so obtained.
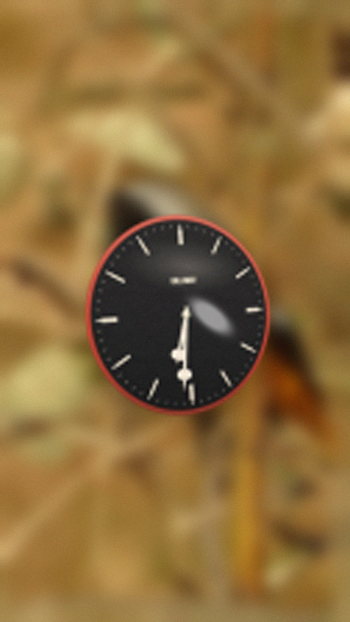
6.31
